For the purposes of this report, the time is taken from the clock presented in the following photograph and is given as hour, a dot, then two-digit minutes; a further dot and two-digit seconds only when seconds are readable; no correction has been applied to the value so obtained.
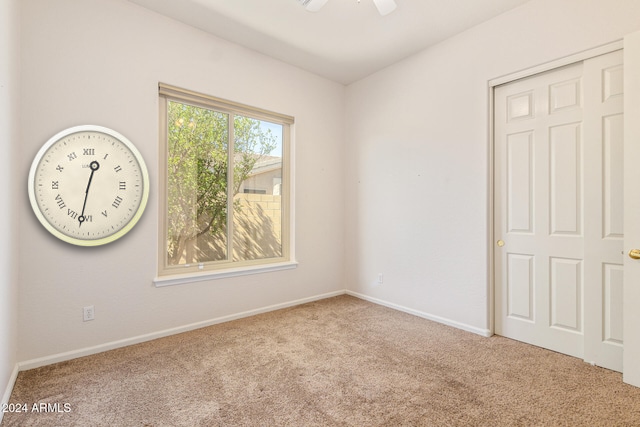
12.32
